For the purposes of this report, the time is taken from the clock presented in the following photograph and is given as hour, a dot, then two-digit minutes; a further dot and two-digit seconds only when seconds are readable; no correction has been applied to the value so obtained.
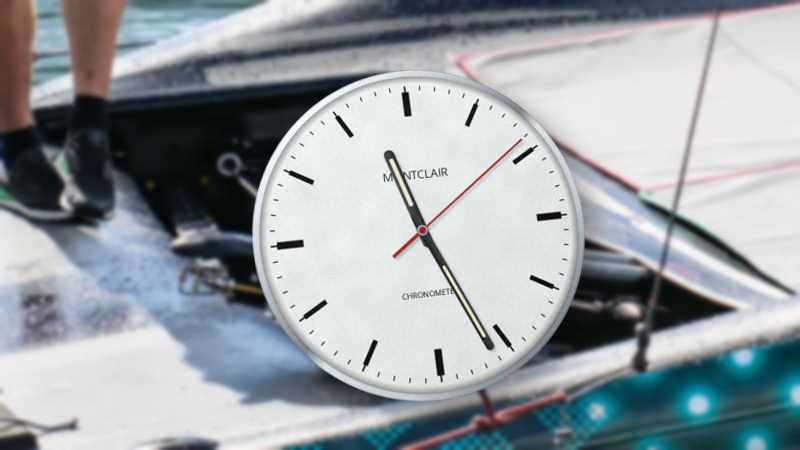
11.26.09
